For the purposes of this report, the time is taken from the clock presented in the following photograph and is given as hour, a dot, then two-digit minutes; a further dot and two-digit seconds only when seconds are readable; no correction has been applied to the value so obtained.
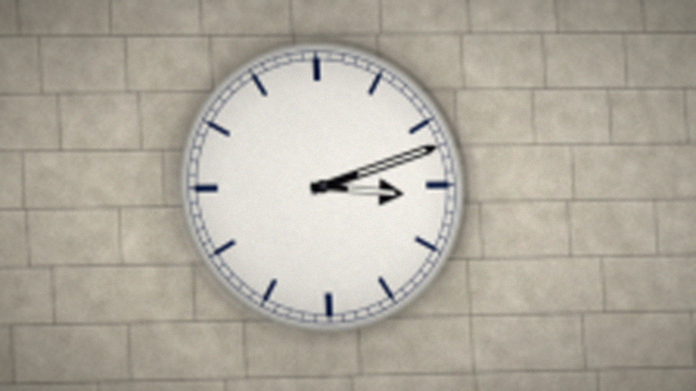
3.12
